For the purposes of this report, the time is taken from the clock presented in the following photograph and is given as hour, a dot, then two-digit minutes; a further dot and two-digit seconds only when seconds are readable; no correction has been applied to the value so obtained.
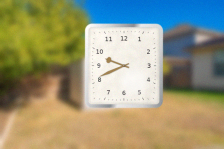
9.41
